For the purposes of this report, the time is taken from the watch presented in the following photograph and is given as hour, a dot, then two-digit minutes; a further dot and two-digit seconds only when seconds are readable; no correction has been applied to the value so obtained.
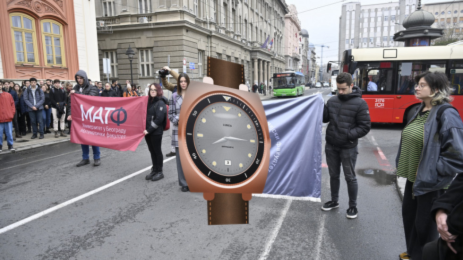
8.15
